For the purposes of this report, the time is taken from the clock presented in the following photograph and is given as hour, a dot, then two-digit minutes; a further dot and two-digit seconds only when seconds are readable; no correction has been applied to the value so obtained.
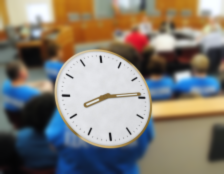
8.14
